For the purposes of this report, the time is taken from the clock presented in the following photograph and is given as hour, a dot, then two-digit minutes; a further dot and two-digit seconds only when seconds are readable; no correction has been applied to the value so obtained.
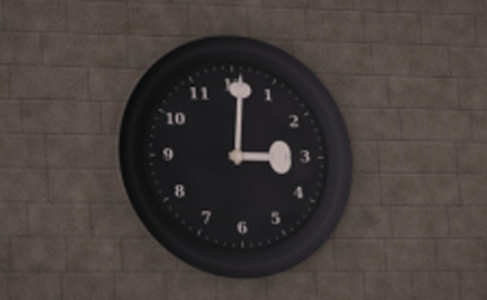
3.01
